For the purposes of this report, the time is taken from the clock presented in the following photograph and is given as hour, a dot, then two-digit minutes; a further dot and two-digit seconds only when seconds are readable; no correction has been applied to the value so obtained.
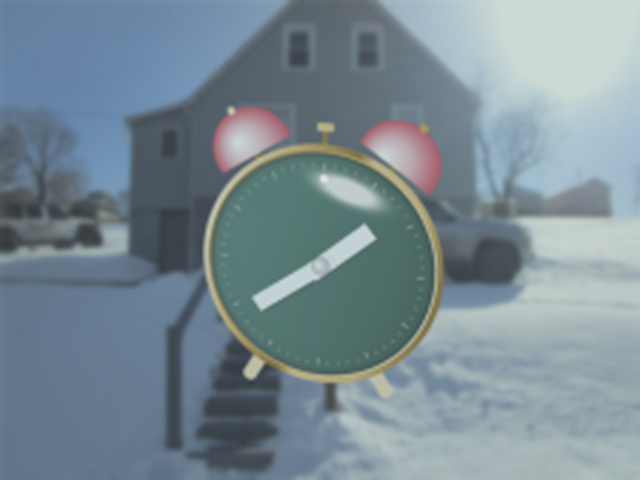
1.39
